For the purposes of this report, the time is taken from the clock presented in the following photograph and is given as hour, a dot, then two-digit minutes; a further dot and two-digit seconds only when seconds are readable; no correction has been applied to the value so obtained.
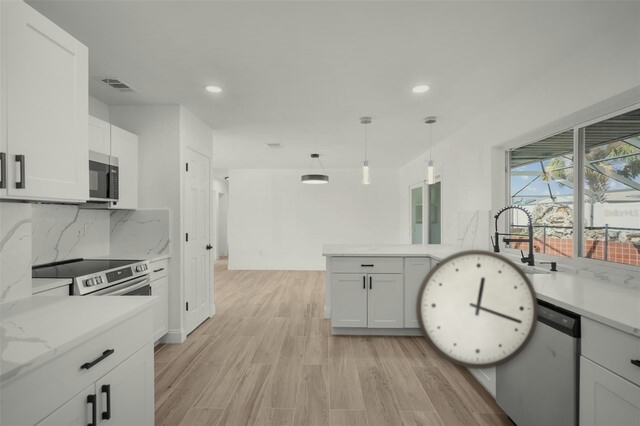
12.18
